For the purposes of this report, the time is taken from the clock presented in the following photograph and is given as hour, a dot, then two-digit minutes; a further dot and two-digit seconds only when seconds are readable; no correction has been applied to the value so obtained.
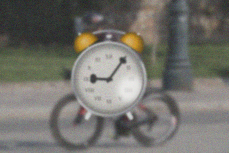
9.06
